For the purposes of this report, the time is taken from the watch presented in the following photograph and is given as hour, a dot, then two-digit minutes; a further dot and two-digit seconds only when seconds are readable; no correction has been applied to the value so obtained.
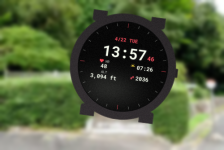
13.57
